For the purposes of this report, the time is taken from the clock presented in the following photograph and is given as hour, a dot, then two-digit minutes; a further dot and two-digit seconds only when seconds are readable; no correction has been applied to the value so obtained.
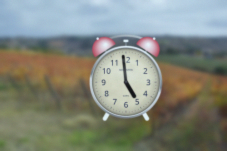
4.59
